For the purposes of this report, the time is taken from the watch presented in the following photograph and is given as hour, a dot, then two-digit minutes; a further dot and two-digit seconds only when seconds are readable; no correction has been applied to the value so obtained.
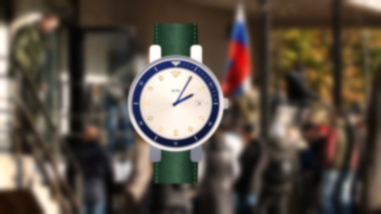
2.05
